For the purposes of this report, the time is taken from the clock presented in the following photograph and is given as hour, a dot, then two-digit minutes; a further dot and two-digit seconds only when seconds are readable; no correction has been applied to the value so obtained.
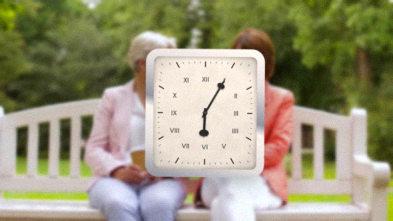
6.05
